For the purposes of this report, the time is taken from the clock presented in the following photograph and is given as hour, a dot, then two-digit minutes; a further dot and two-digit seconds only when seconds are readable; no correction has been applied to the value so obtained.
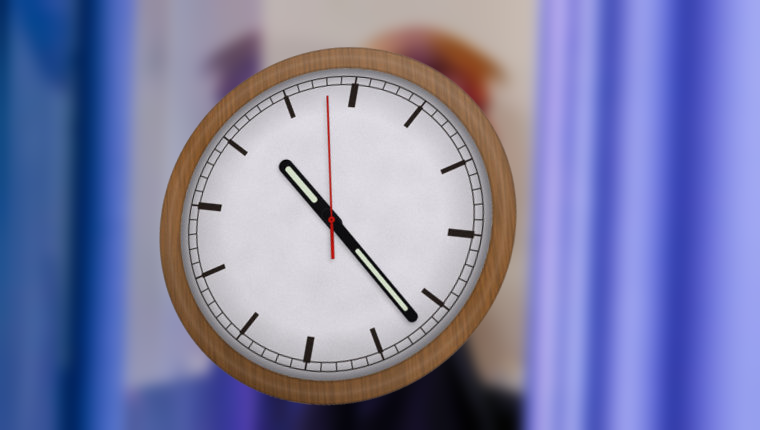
10.21.58
